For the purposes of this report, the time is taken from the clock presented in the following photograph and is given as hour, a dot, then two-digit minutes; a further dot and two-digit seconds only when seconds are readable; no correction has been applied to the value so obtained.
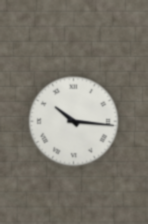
10.16
